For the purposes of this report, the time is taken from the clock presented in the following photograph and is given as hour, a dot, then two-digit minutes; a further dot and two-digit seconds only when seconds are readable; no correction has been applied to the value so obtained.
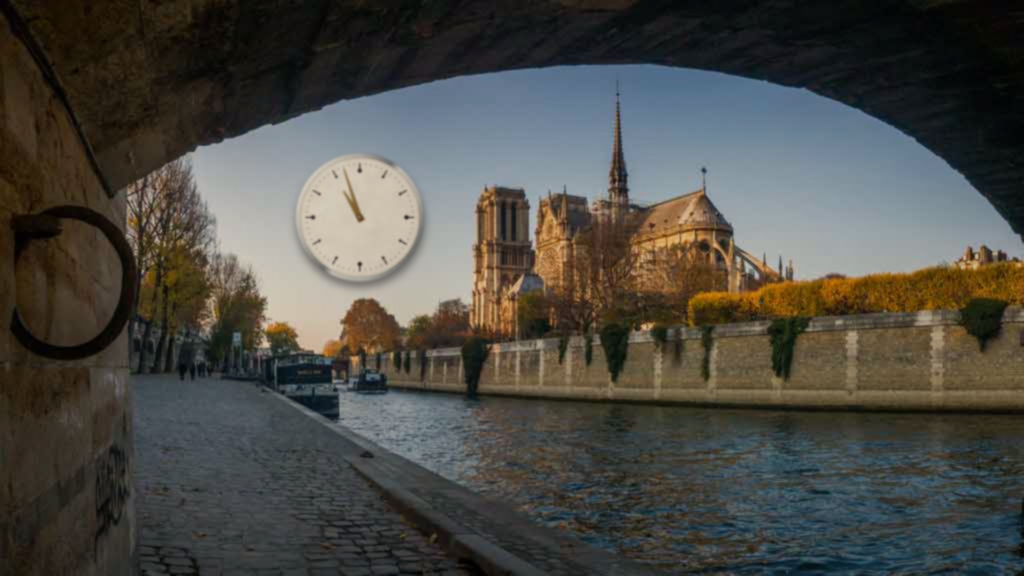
10.57
